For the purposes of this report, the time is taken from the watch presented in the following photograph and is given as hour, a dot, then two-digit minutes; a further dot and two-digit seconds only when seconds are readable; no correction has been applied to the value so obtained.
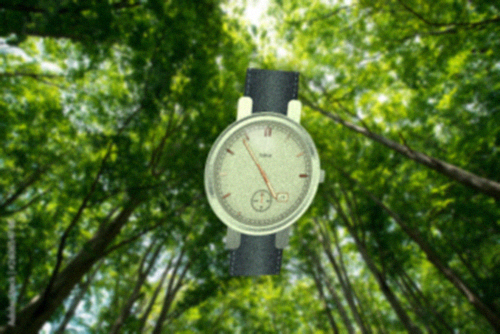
4.54
